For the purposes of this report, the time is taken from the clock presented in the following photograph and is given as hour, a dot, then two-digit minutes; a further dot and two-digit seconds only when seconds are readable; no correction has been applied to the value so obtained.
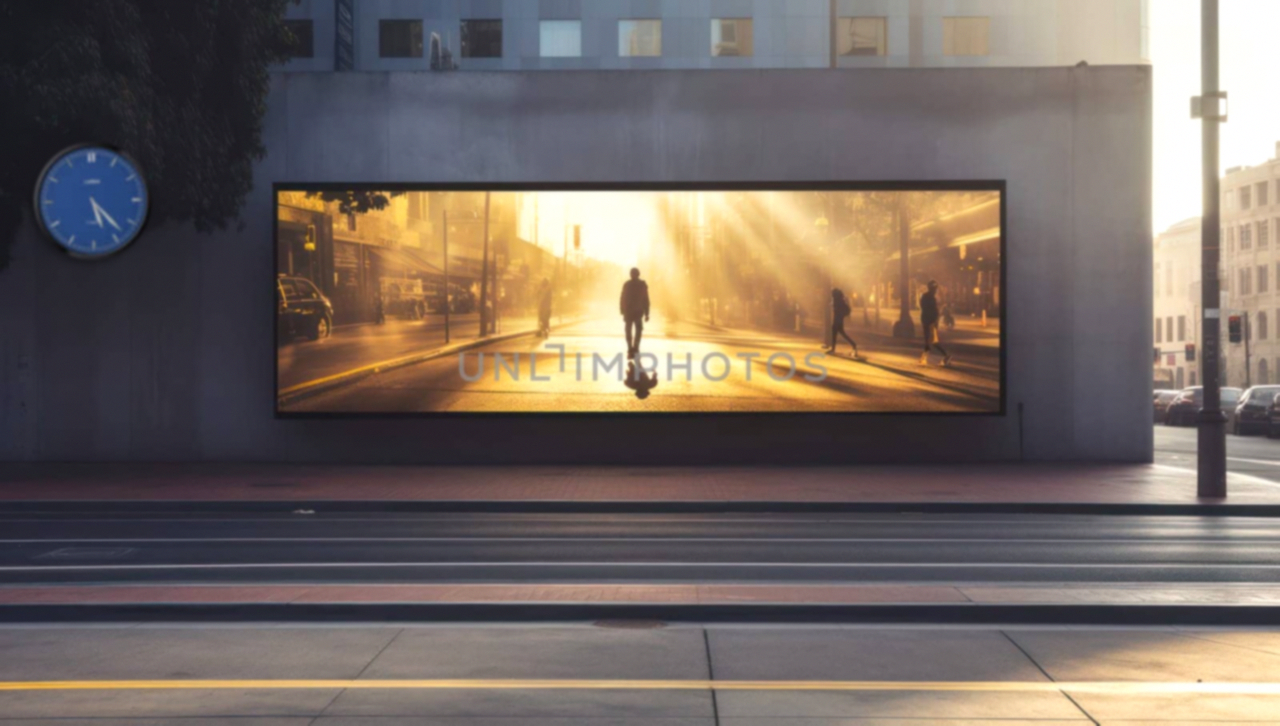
5.23
